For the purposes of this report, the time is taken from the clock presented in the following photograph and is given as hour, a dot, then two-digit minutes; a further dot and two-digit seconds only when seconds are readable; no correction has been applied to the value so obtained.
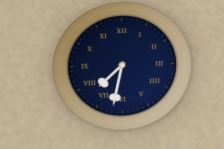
7.32
